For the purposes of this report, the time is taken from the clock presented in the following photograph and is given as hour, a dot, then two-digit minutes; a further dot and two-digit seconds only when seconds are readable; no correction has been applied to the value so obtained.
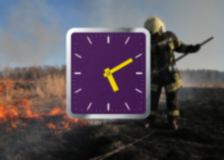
5.10
